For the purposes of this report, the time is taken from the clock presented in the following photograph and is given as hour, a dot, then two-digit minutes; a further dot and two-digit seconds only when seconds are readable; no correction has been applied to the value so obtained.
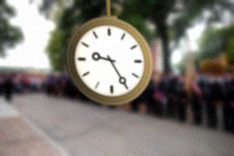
9.25
